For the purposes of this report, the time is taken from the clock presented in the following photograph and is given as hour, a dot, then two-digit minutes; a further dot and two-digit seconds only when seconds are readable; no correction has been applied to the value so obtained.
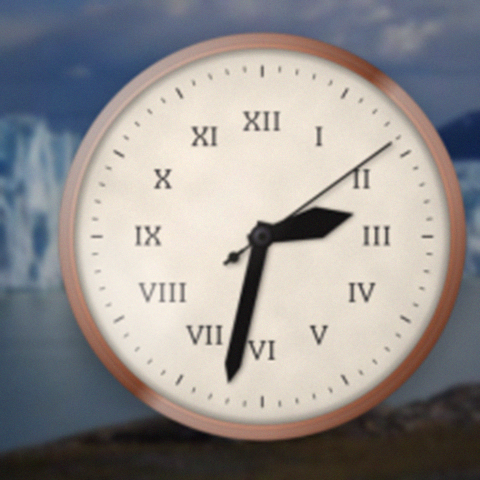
2.32.09
